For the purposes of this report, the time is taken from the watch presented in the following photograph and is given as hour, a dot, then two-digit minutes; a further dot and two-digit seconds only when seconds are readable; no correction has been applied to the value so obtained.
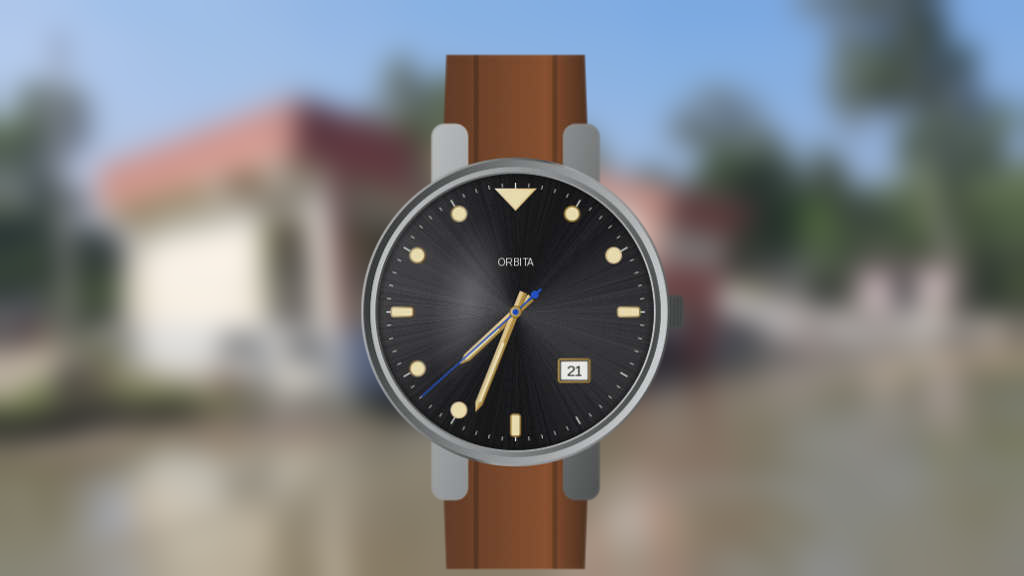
7.33.38
